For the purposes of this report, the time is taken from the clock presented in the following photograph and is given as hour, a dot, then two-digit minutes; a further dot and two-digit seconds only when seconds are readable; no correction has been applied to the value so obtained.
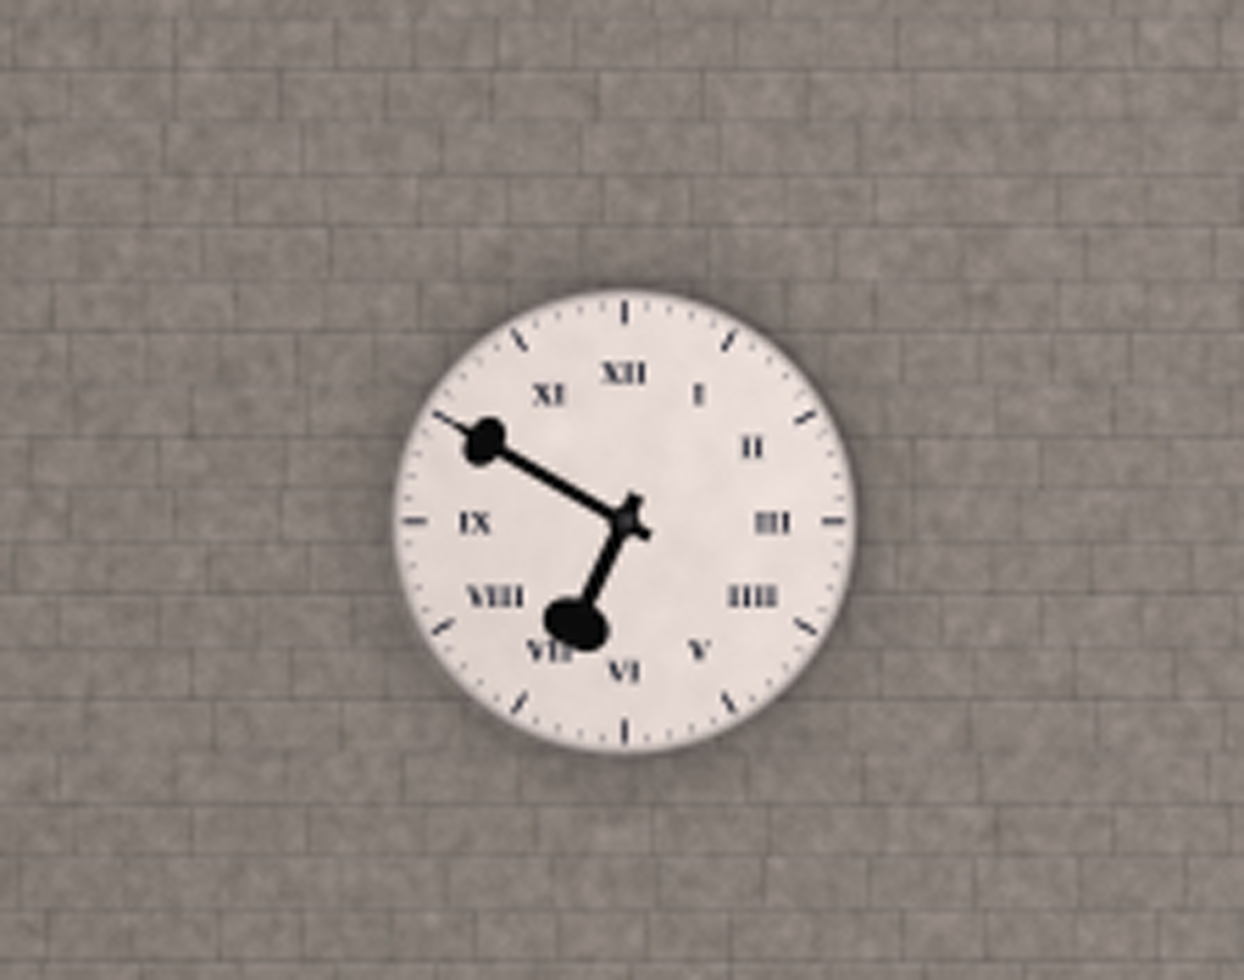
6.50
